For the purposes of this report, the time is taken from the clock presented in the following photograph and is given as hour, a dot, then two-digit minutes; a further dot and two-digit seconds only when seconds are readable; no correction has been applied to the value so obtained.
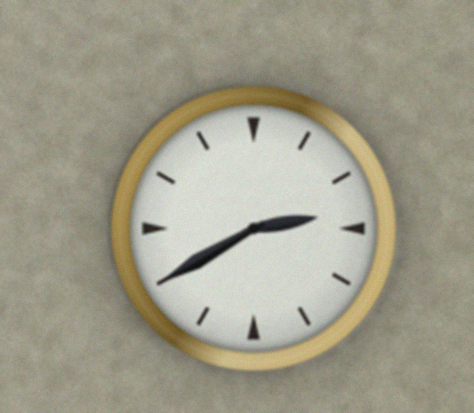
2.40
